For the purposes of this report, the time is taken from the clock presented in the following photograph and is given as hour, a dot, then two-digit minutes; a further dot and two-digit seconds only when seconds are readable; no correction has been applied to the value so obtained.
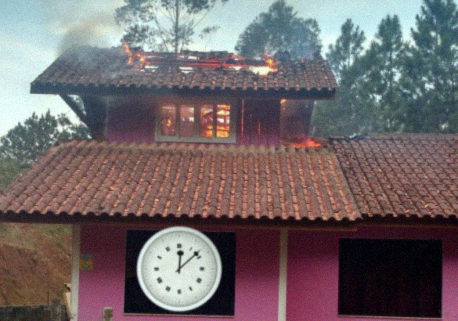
12.08
